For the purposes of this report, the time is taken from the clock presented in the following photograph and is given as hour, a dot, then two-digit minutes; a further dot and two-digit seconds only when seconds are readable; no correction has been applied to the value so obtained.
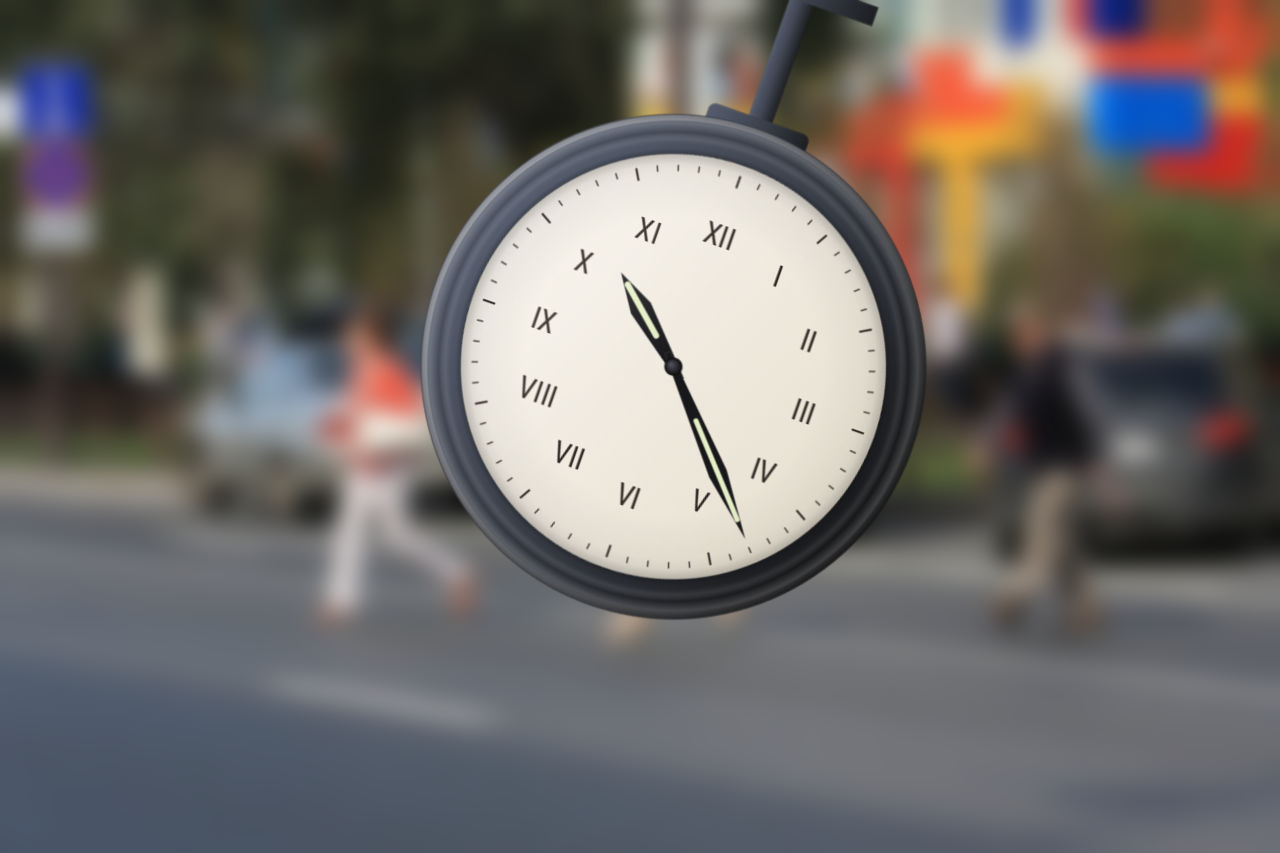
10.23
